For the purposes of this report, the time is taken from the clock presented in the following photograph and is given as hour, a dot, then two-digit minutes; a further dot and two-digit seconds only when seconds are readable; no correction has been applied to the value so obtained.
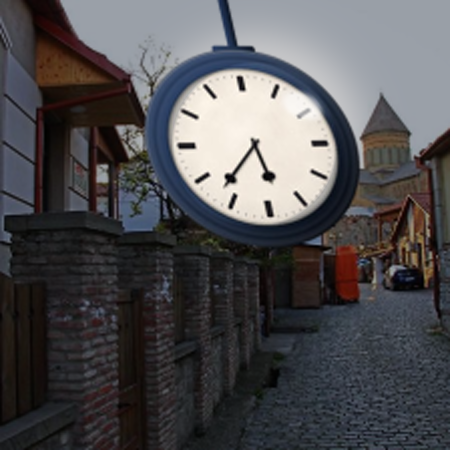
5.37
